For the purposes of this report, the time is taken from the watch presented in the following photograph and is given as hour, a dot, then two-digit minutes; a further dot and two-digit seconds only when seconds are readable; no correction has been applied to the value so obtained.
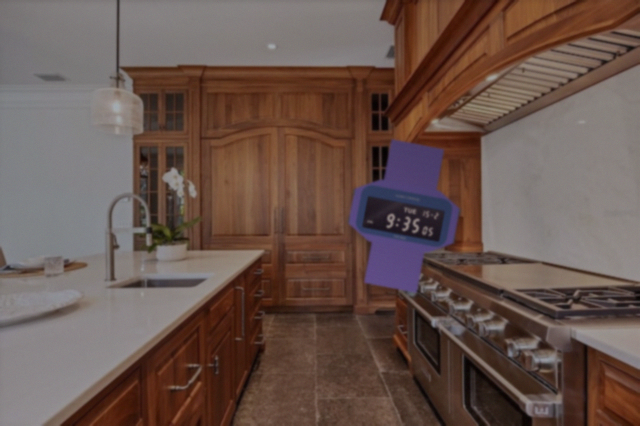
9.35
